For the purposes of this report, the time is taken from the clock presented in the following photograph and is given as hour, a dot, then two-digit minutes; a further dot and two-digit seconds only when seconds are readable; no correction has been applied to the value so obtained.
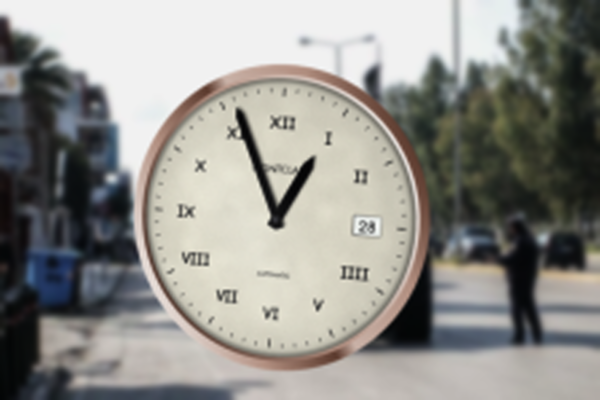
12.56
